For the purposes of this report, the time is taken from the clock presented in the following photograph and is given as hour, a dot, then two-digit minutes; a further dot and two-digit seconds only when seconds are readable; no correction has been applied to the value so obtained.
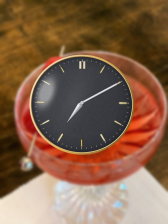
7.10
